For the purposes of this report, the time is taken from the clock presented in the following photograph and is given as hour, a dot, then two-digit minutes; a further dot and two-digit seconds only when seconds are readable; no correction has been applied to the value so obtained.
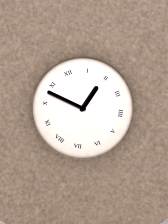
1.53
